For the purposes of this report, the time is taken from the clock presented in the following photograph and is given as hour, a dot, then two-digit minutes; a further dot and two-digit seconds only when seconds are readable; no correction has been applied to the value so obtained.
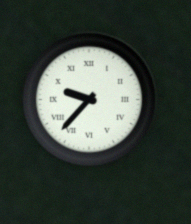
9.37
